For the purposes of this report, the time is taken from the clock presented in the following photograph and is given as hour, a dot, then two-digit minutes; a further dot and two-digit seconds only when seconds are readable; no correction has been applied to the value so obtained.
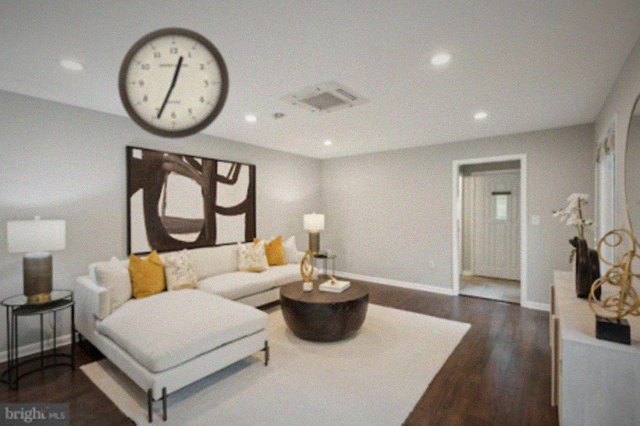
12.34
